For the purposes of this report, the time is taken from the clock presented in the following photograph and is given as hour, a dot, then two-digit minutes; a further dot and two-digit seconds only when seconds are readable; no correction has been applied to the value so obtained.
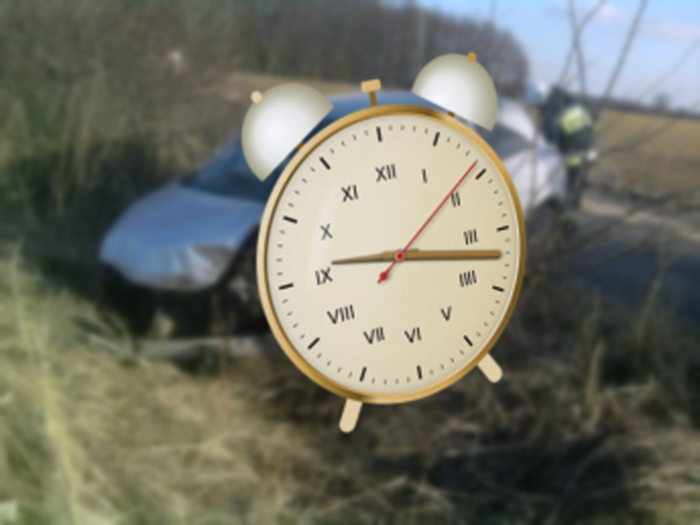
9.17.09
